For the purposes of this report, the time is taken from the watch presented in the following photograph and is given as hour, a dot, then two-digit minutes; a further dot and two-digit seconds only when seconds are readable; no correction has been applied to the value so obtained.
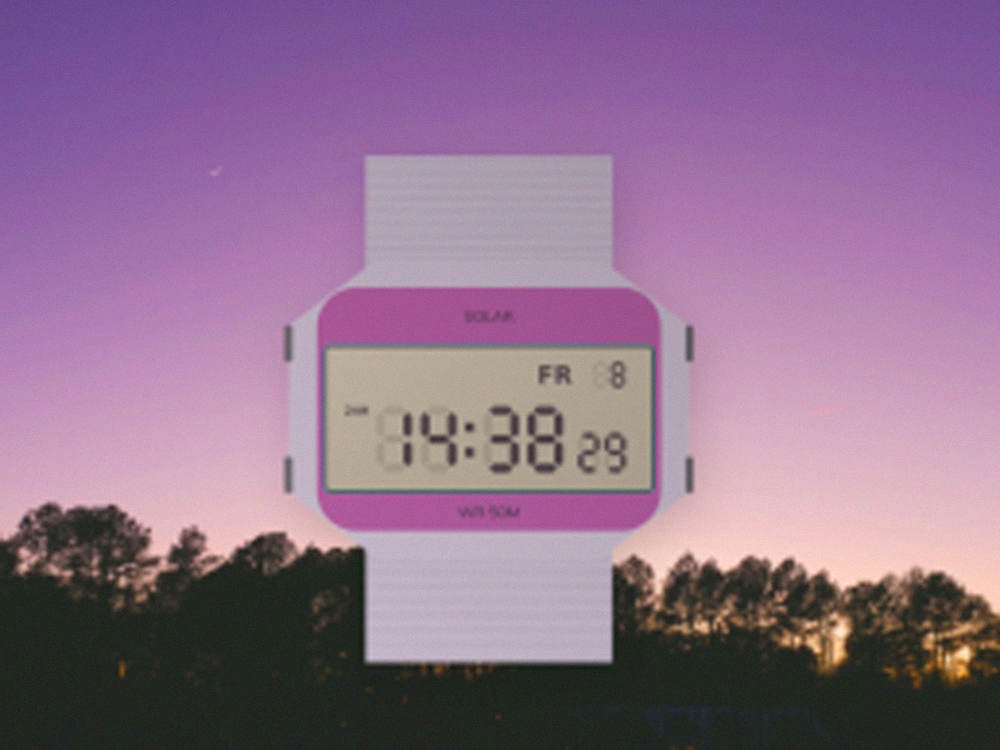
14.38.29
